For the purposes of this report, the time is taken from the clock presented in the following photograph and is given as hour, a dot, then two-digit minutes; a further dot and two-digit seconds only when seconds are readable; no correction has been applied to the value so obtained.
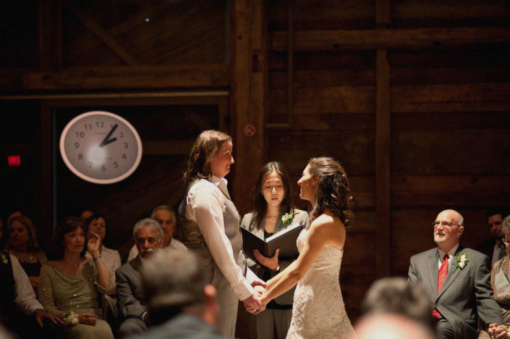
2.06
